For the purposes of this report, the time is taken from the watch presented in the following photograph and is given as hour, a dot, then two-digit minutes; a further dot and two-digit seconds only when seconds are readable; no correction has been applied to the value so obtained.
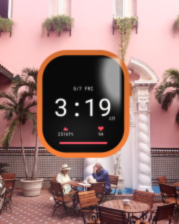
3.19
